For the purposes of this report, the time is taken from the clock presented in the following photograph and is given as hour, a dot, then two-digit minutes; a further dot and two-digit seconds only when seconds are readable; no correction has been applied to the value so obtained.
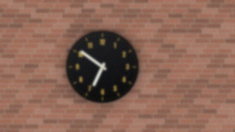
6.51
